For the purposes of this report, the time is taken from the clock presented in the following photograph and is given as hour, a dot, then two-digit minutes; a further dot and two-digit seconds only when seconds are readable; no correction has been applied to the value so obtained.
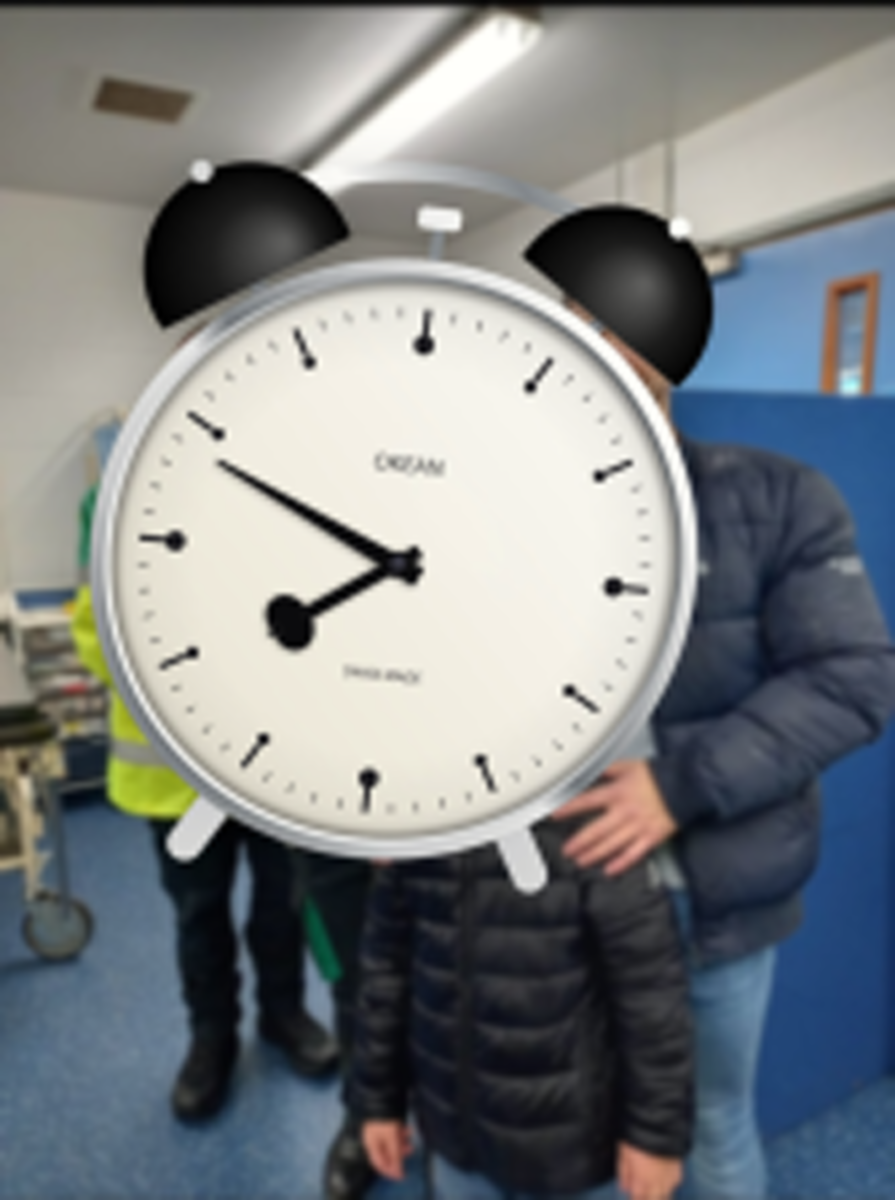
7.49
